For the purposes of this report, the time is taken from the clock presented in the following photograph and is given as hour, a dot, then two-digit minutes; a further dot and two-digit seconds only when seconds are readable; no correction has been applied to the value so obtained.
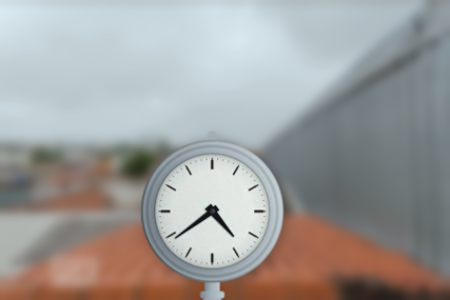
4.39
